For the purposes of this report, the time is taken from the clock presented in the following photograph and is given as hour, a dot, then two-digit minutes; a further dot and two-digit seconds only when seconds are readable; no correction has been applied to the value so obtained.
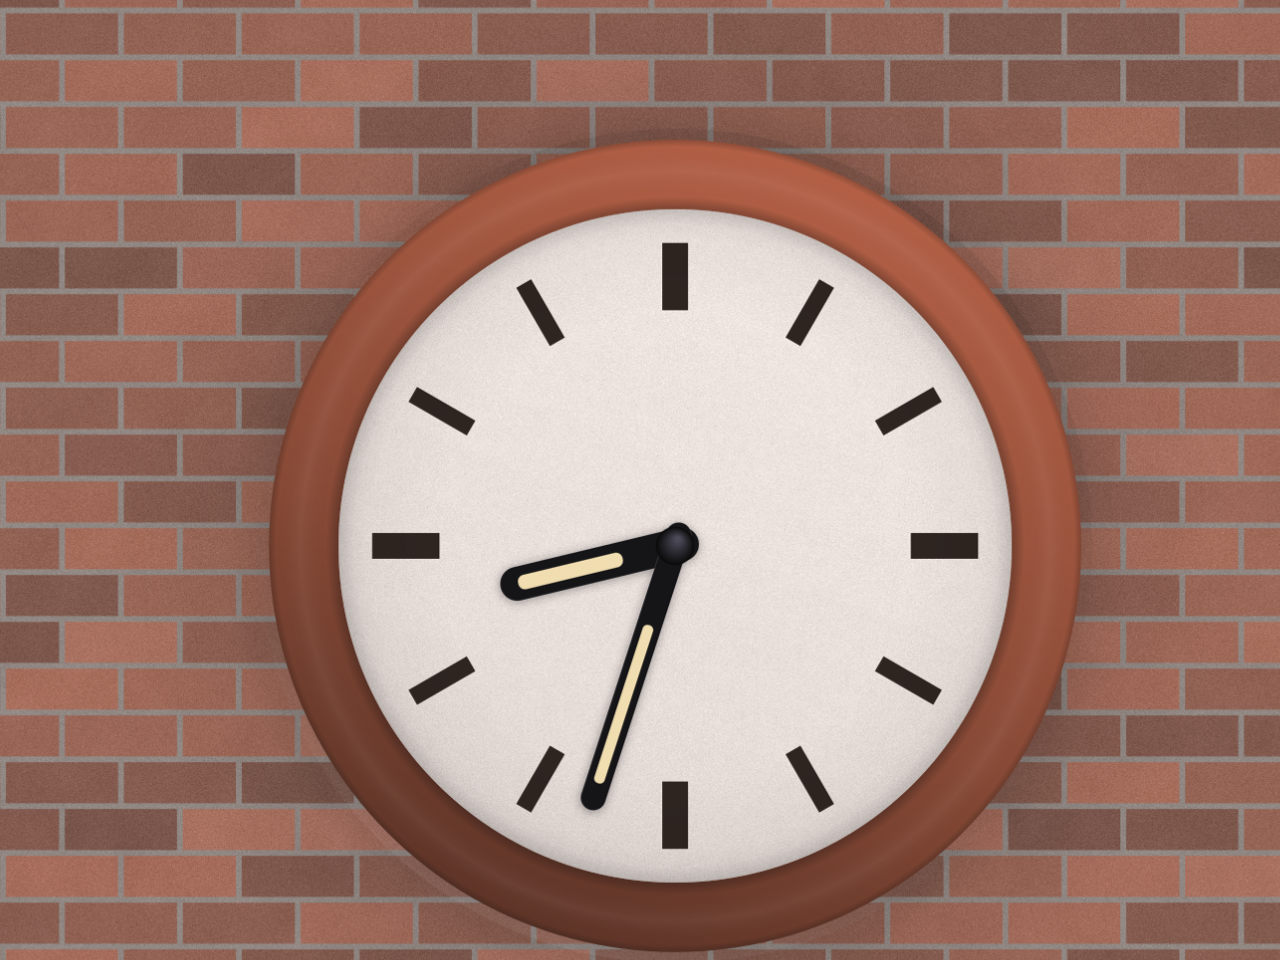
8.33
